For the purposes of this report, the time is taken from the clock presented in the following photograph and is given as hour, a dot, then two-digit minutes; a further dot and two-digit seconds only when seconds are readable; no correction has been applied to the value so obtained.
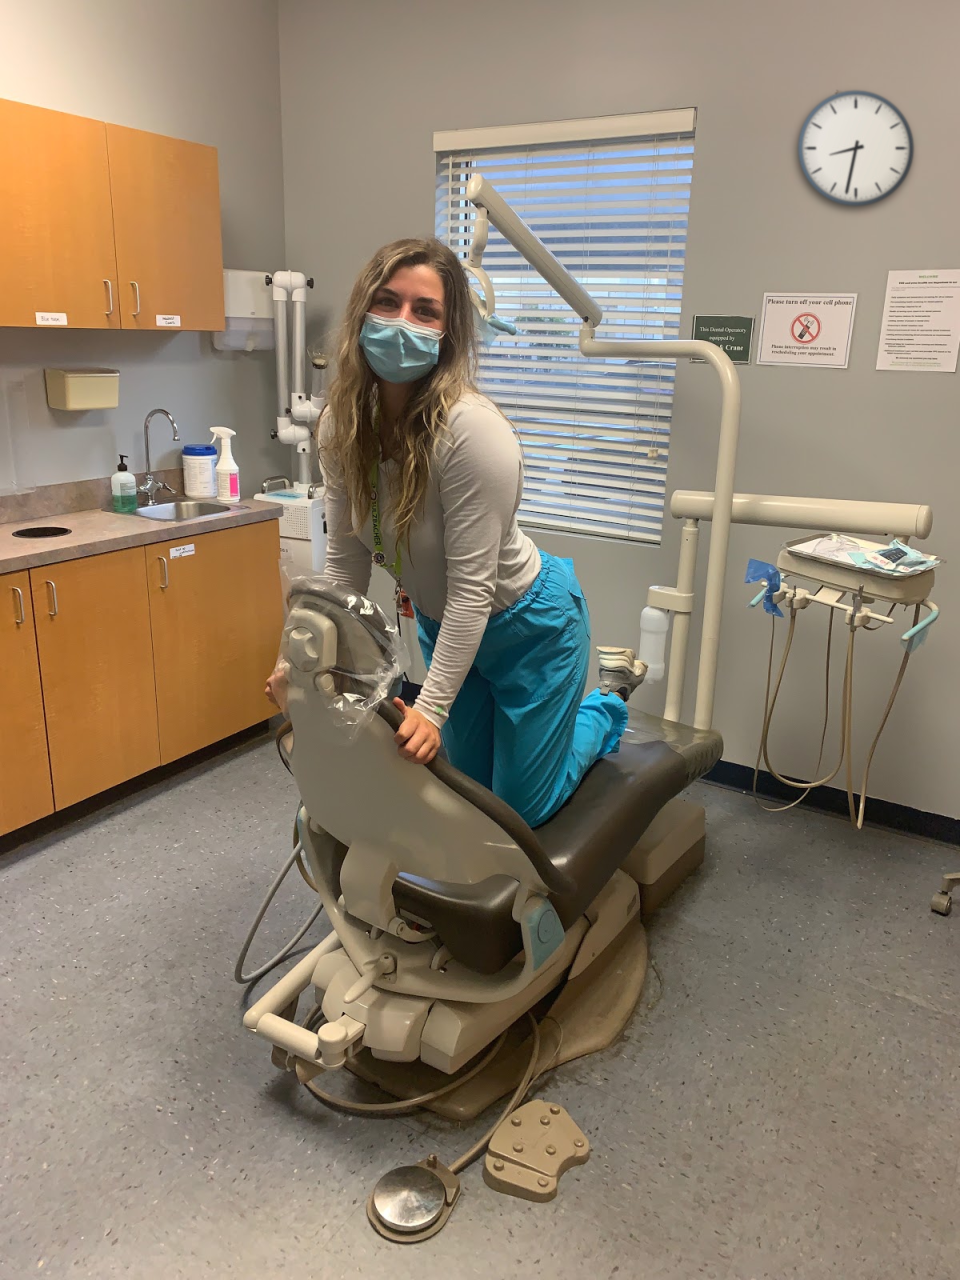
8.32
